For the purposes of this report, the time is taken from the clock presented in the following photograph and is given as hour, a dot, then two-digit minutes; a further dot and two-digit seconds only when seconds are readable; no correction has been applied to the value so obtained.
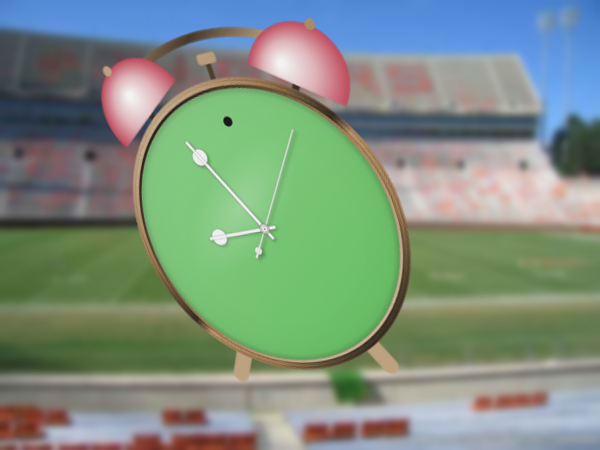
8.55.06
